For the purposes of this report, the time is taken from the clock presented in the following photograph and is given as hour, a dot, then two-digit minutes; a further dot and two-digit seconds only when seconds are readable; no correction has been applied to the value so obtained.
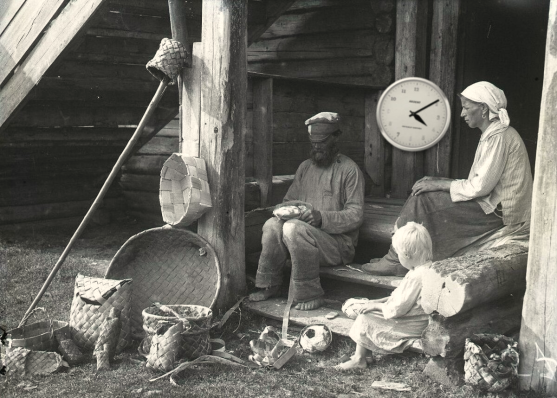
4.09
